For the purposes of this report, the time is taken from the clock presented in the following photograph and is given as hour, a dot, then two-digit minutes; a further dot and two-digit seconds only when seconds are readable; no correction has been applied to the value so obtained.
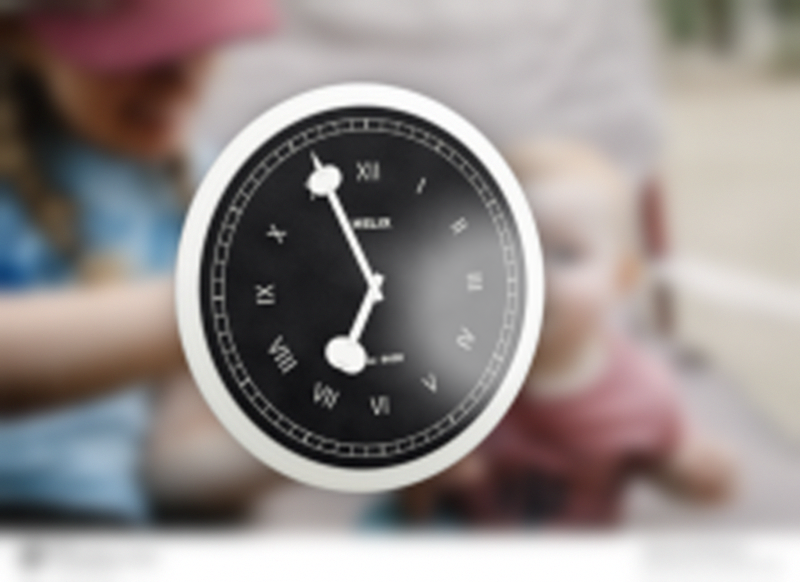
6.56
